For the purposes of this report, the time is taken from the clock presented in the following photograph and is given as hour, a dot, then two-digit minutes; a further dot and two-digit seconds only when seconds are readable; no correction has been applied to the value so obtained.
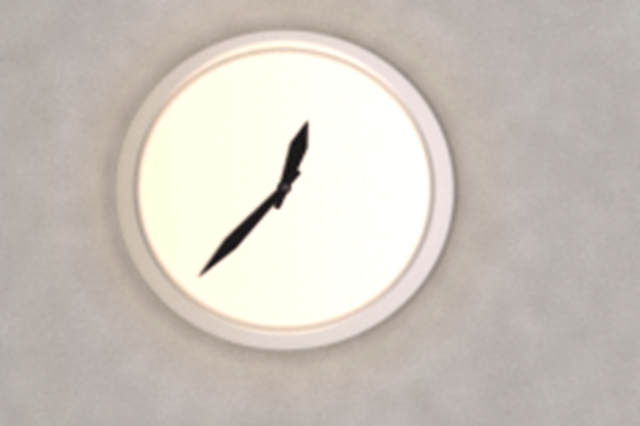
12.37
